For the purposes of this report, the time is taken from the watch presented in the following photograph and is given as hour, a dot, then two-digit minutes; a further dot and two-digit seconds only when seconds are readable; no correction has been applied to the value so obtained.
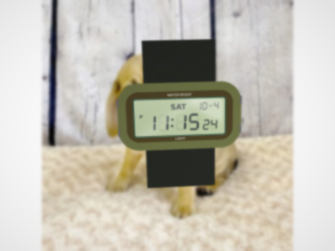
11.15.24
